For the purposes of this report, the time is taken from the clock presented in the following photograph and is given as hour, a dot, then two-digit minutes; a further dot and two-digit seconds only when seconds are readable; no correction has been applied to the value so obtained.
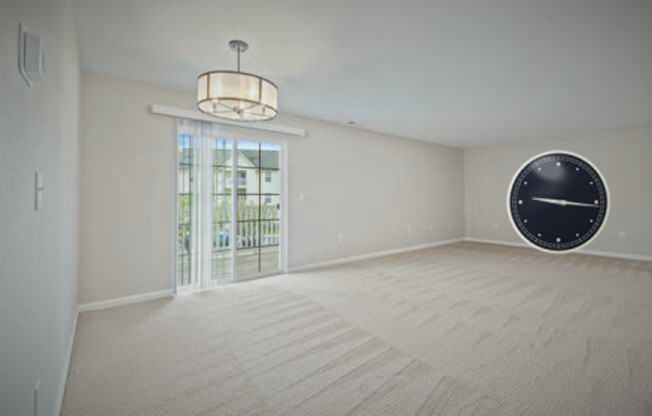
9.16
